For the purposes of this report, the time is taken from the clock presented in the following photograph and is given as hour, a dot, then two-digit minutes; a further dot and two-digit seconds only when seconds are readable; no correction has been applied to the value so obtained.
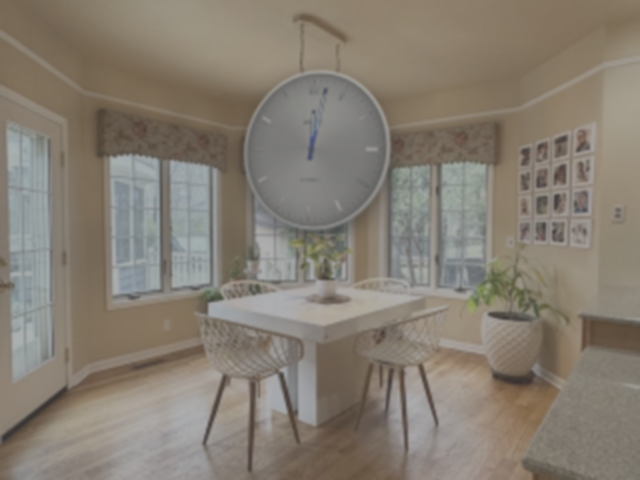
12.02
